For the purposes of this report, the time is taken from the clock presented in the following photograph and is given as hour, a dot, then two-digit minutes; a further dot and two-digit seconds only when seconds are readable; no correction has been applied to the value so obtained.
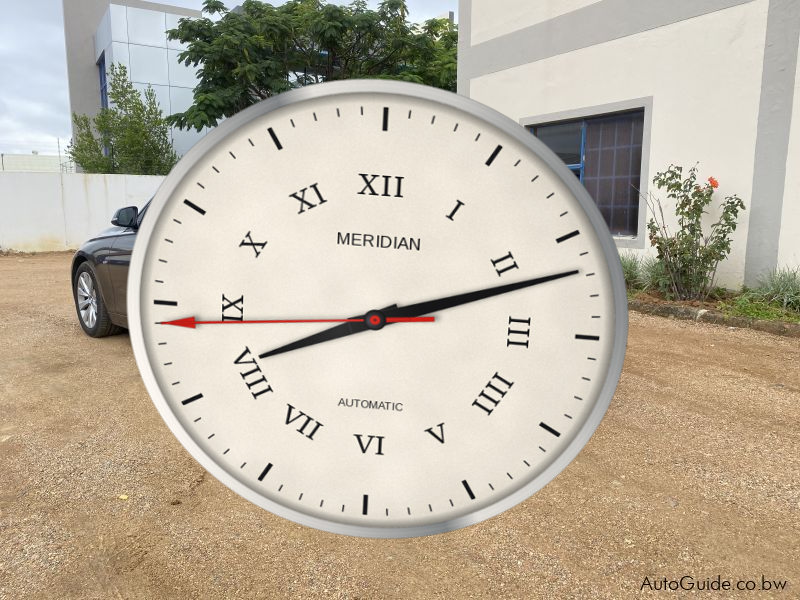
8.11.44
